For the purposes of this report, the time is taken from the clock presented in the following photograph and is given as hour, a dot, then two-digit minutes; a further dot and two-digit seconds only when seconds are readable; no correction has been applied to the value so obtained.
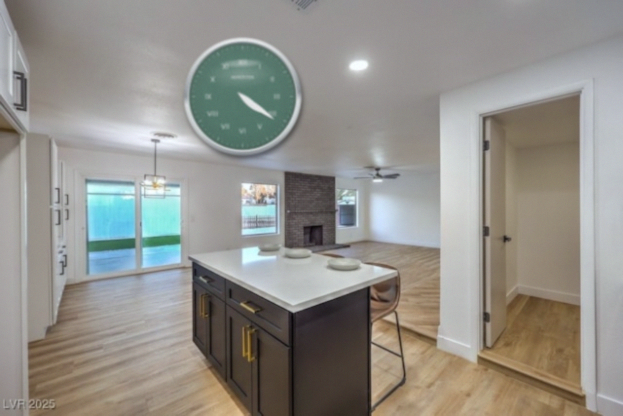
4.21
